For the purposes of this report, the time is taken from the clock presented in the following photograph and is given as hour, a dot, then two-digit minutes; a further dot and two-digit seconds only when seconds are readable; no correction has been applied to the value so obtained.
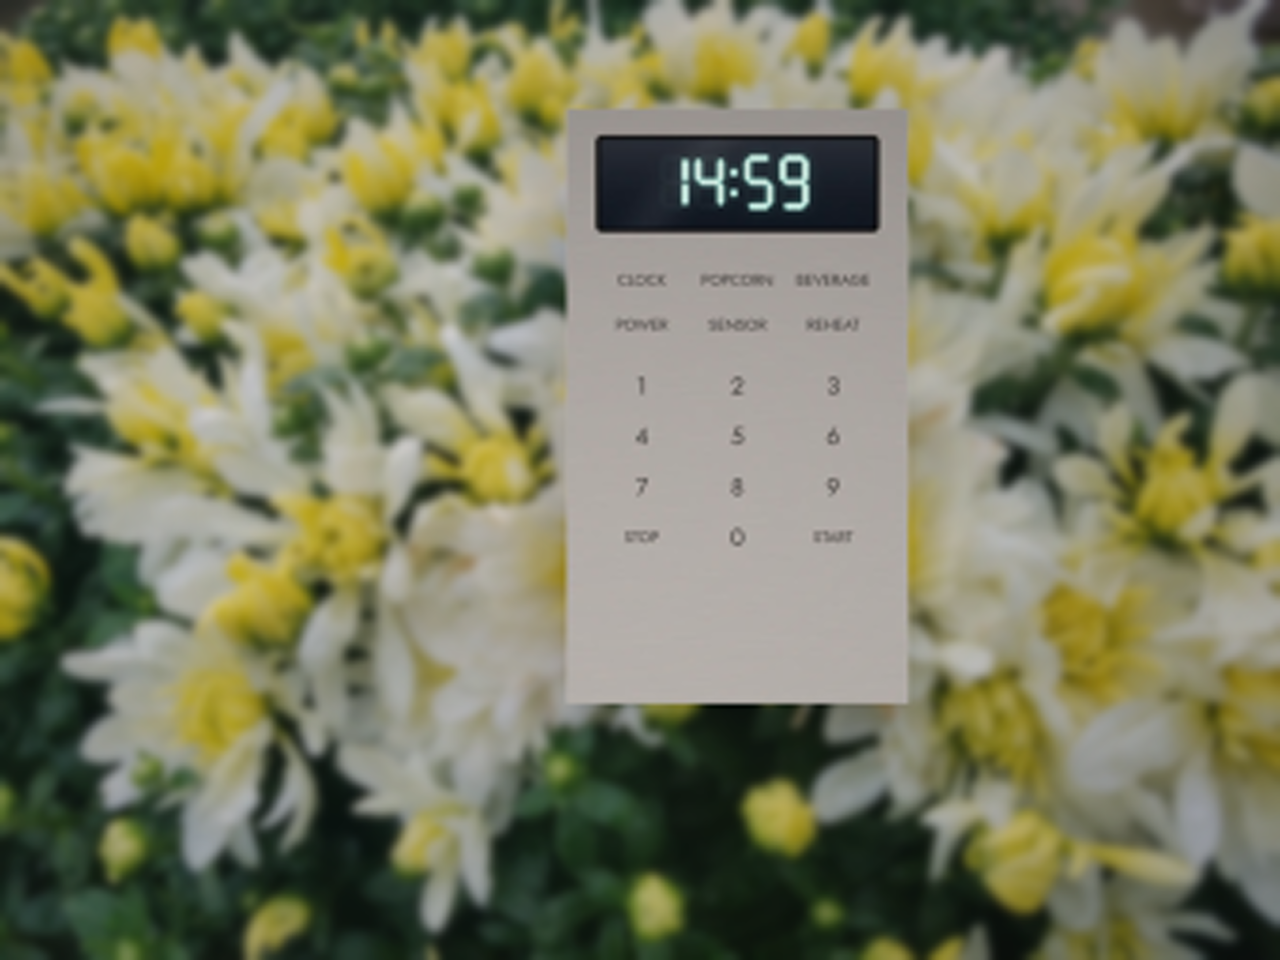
14.59
